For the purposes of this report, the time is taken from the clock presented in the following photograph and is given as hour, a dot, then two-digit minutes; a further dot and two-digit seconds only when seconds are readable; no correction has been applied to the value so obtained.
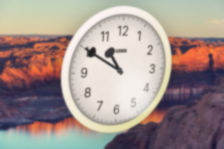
10.50
